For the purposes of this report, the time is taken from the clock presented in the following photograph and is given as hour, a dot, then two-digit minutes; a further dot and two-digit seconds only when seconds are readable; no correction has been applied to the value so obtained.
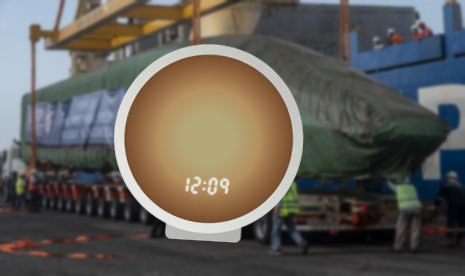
12.09
